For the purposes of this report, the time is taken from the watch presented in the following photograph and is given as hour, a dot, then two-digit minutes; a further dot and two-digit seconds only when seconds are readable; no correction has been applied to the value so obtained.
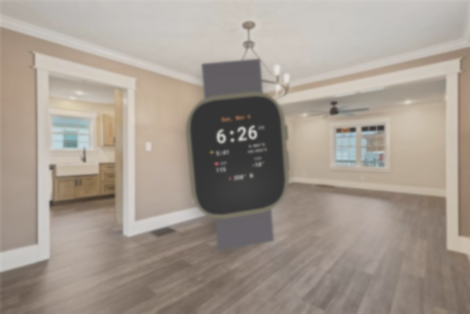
6.26
